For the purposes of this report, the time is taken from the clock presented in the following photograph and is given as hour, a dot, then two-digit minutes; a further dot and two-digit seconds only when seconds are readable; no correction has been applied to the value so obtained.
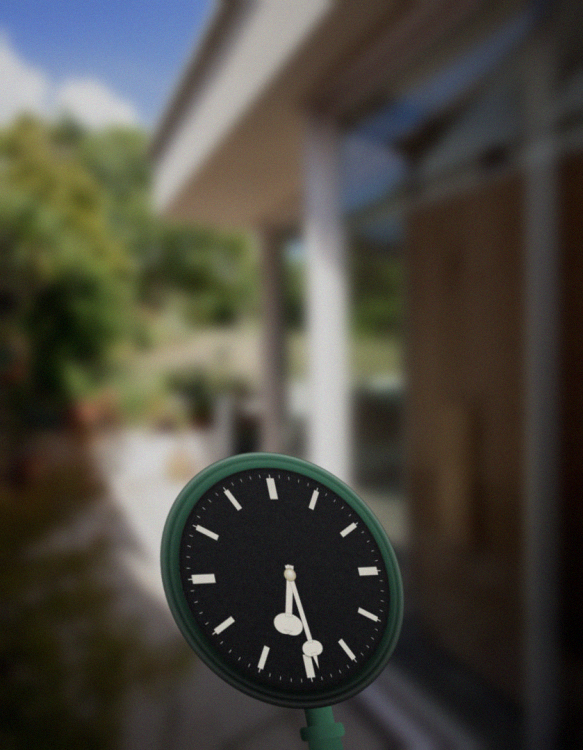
6.29
